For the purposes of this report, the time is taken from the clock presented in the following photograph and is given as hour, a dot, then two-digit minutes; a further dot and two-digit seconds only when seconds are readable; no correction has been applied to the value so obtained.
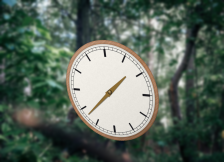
1.38
